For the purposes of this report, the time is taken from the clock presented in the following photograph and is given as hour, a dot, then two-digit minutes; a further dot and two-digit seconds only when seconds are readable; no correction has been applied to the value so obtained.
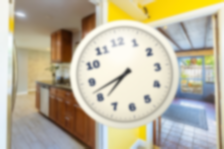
7.42
